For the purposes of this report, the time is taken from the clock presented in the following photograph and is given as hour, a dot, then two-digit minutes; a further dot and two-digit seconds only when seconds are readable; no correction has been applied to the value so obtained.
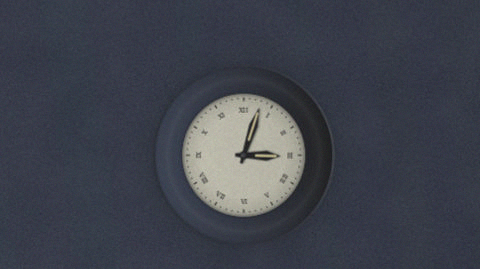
3.03
